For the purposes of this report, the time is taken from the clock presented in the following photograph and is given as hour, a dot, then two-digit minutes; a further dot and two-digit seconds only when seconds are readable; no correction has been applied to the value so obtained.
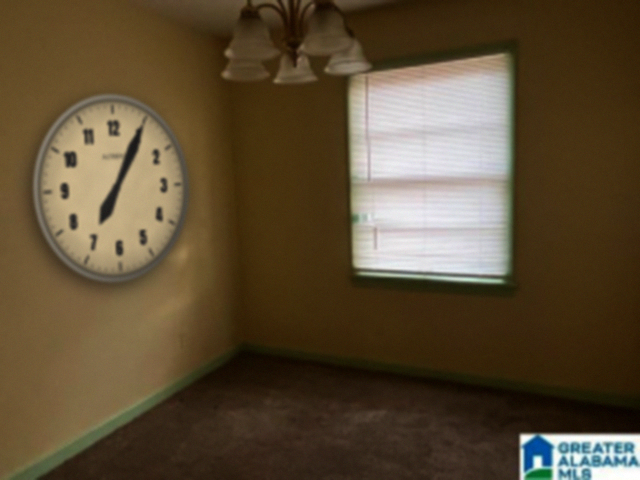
7.05
